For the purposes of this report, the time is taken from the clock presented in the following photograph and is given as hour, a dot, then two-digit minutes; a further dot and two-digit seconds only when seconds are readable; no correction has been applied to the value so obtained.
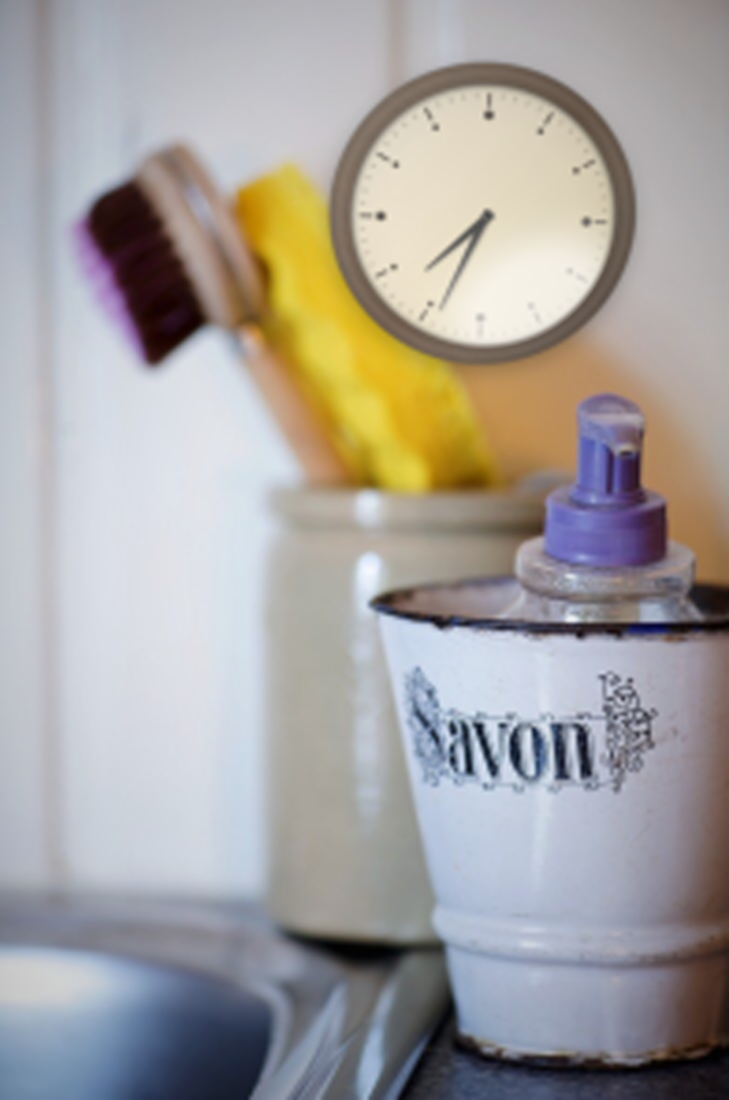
7.34
